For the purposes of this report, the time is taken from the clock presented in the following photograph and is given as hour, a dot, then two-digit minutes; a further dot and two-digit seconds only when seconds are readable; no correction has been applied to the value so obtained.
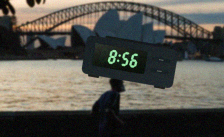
8.56
